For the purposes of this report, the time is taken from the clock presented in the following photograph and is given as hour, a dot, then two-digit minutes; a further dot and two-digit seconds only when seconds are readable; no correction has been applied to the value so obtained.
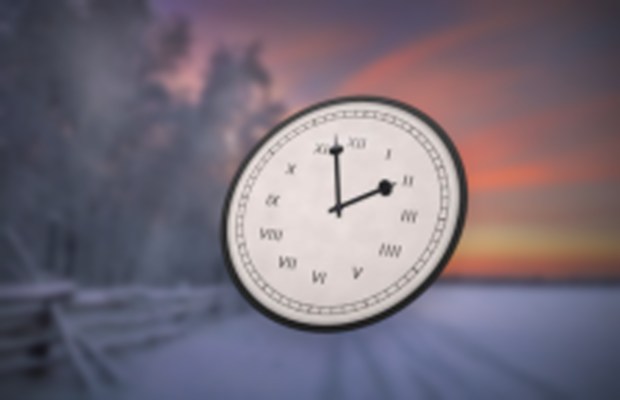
1.57
